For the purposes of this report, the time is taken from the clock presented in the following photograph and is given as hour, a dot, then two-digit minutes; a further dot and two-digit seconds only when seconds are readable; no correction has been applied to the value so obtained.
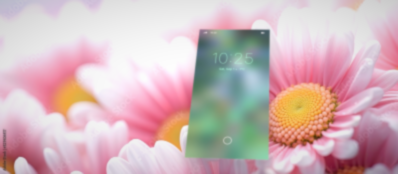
10.25
